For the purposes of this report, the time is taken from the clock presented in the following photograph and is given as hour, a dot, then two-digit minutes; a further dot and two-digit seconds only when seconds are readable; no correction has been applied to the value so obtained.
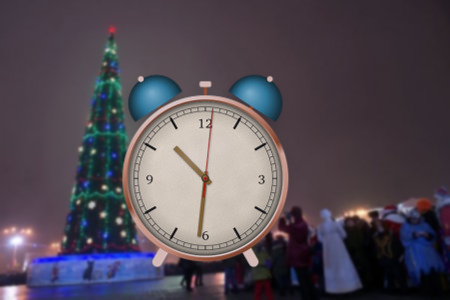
10.31.01
